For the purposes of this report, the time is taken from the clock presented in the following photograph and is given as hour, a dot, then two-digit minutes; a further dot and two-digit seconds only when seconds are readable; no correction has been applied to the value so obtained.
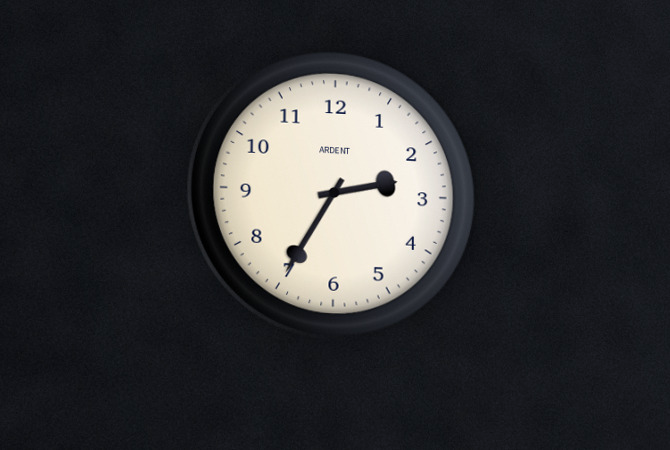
2.35
